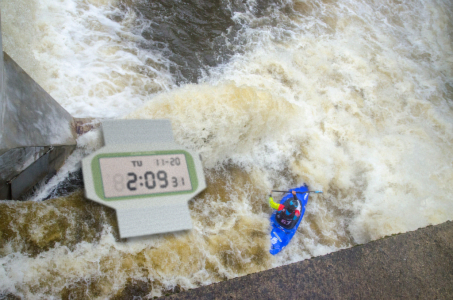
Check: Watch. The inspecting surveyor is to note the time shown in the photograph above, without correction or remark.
2:09
